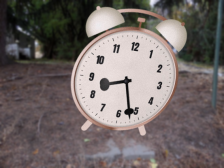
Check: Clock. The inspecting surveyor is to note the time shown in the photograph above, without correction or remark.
8:27
